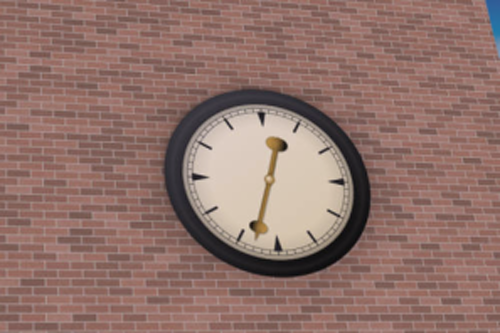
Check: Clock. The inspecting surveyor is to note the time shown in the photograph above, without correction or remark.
12:33
